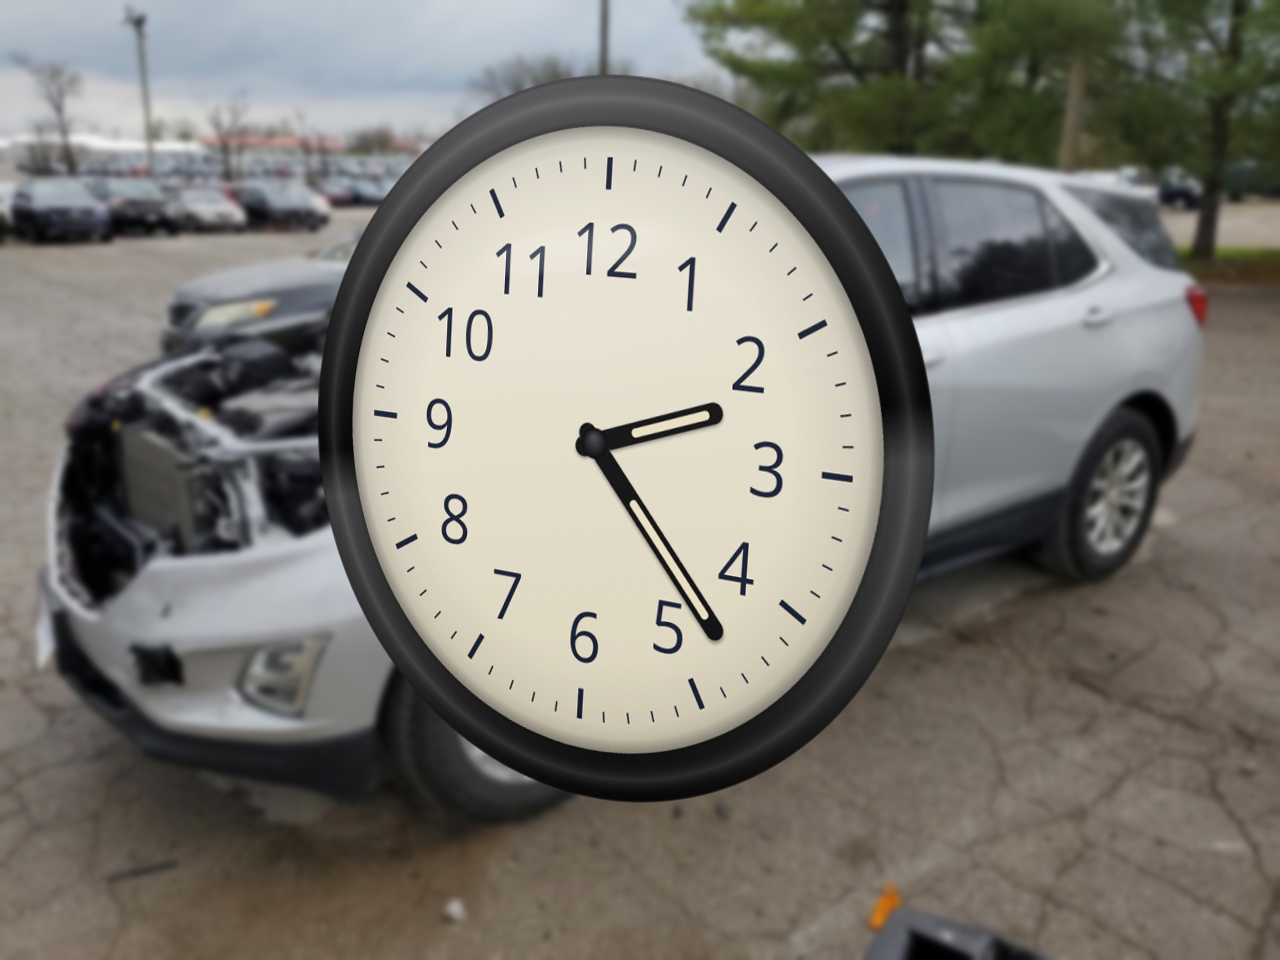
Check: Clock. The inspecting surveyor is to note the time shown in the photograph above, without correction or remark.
2:23
